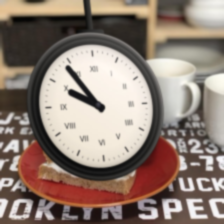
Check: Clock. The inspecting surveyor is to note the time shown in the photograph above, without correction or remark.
9:54
